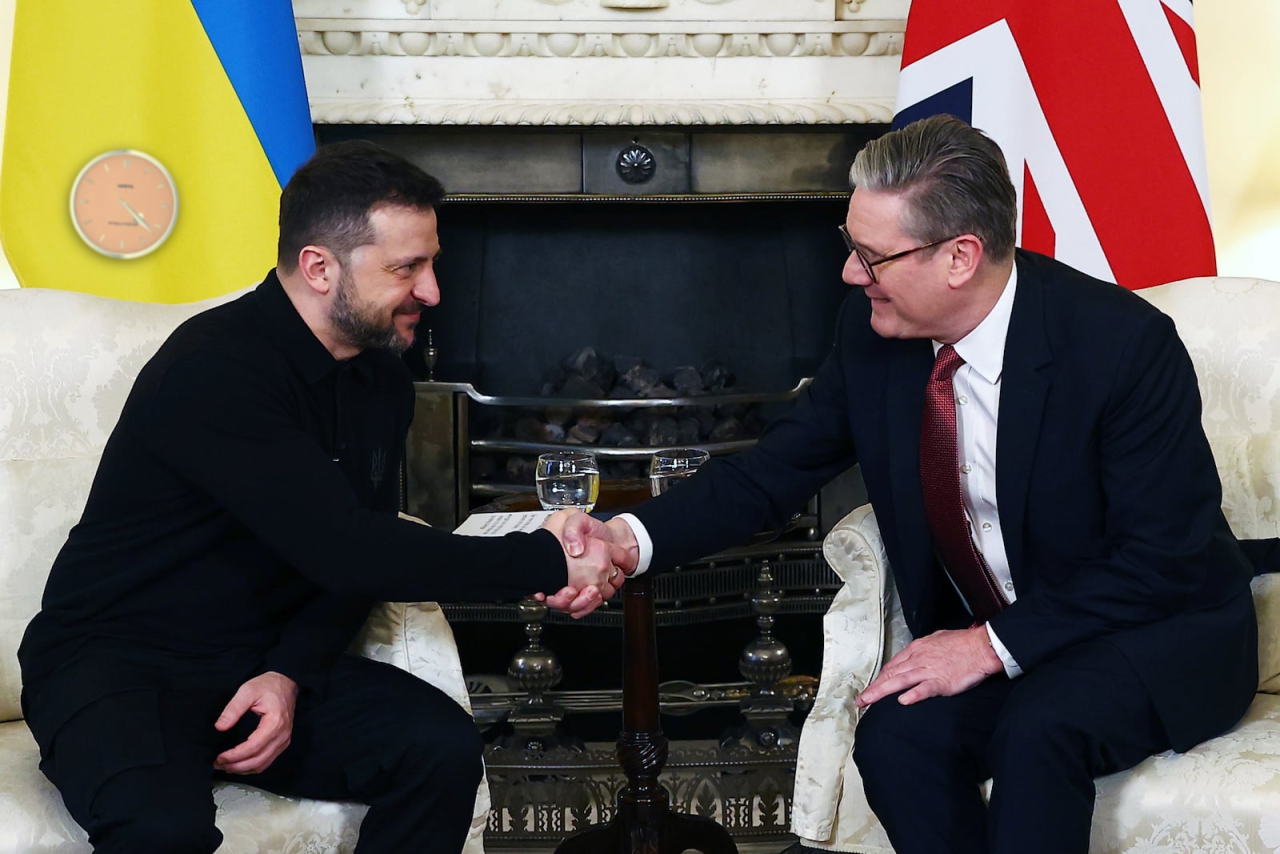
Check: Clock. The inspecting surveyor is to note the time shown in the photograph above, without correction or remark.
4:22
